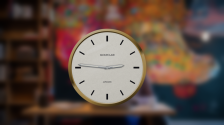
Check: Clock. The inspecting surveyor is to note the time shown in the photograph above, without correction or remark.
2:46
